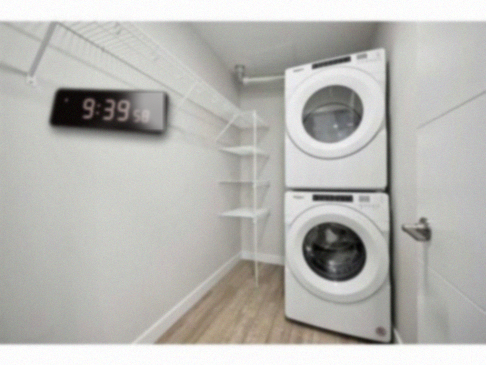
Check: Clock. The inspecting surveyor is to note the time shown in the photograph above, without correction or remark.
9:39
